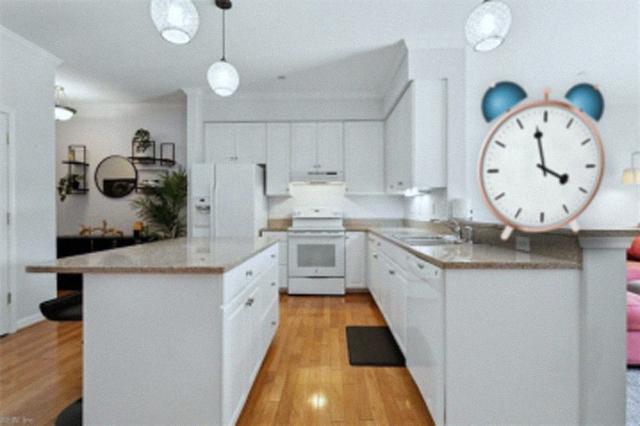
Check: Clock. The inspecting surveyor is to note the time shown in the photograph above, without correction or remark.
3:58
